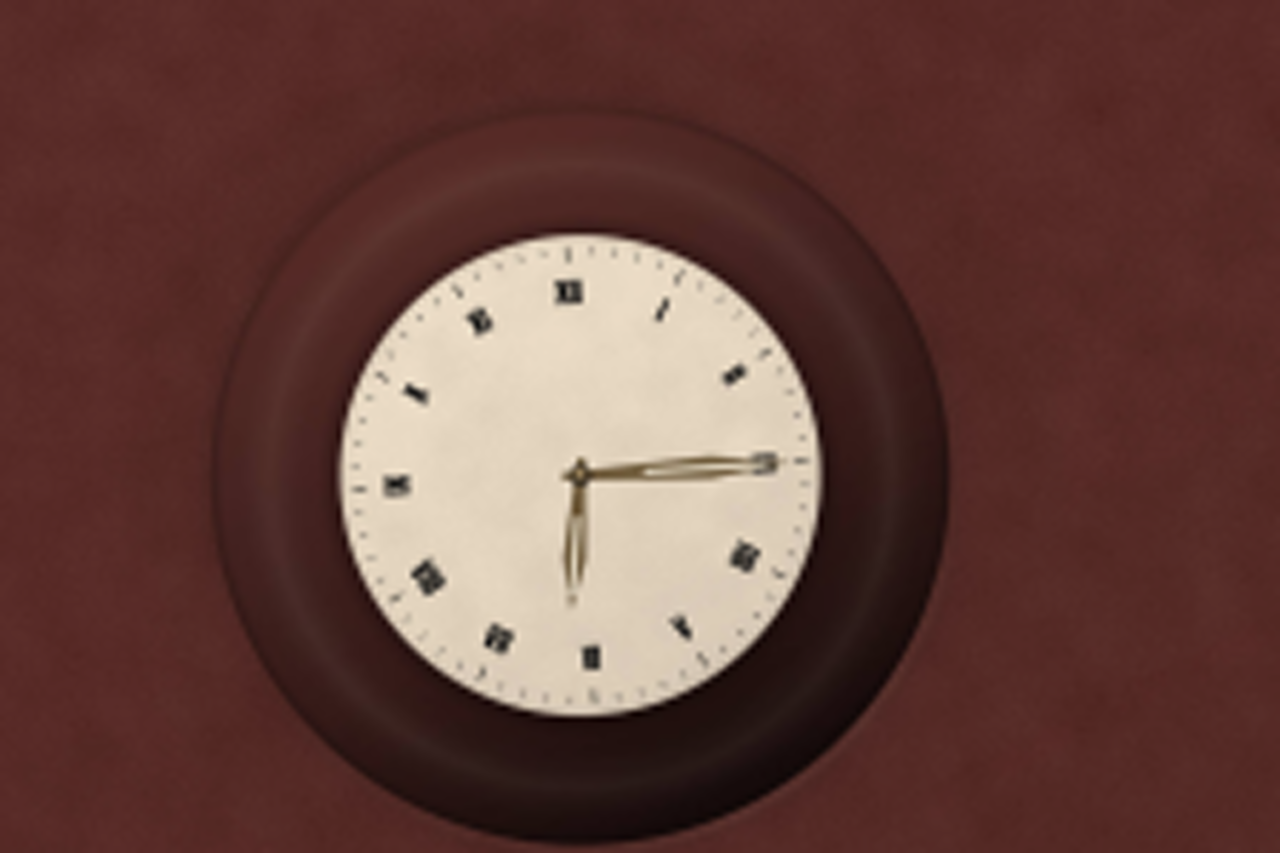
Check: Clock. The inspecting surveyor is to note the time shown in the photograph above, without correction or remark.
6:15
